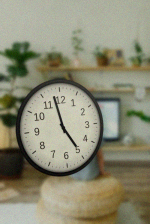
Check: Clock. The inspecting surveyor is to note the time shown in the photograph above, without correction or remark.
4:58
